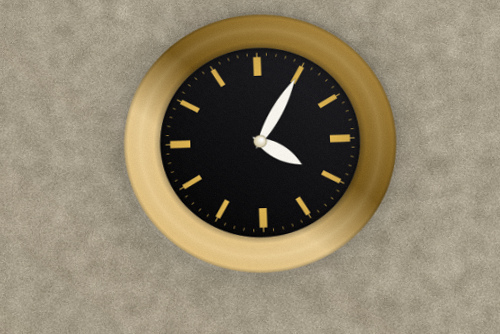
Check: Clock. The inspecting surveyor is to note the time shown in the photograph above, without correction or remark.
4:05
